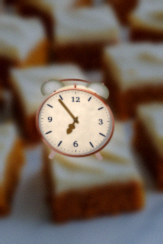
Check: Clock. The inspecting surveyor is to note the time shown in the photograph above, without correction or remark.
6:54
